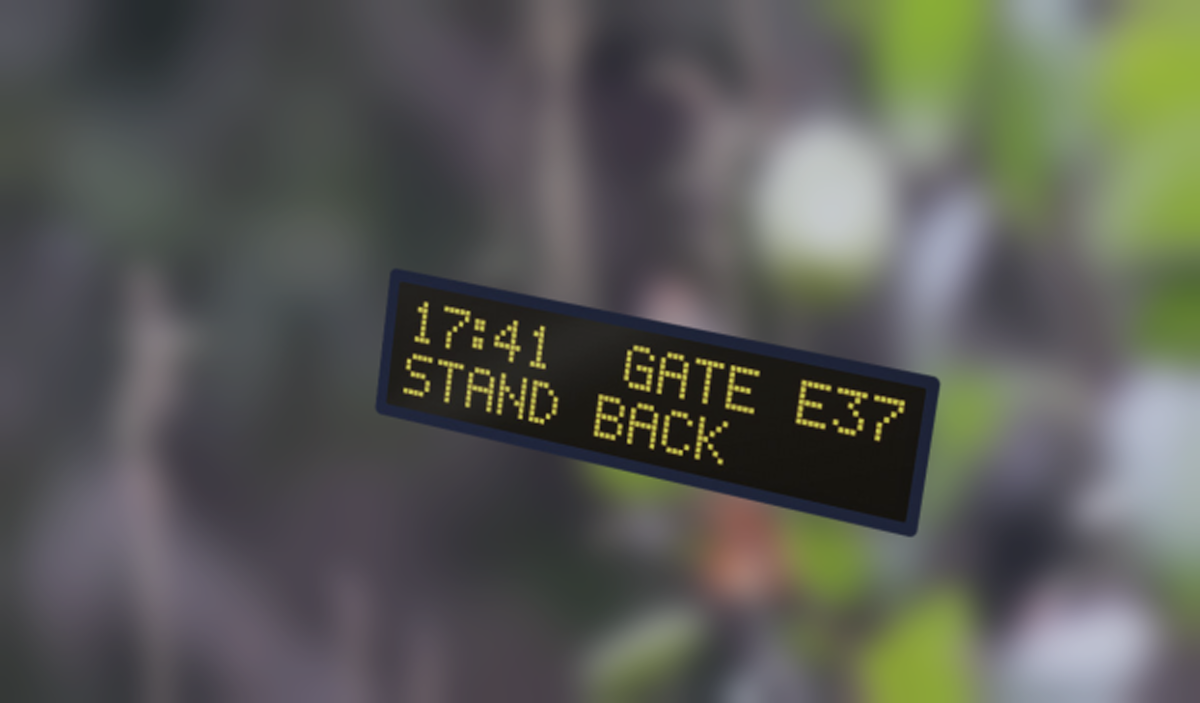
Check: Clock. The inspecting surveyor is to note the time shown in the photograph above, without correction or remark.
17:41
